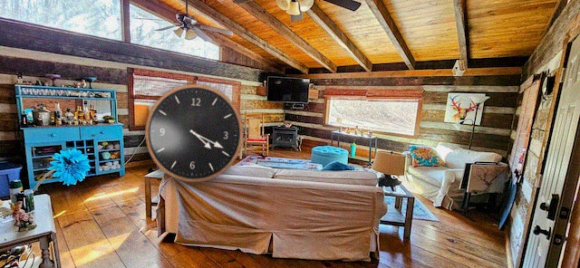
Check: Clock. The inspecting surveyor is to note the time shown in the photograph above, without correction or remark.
4:19
